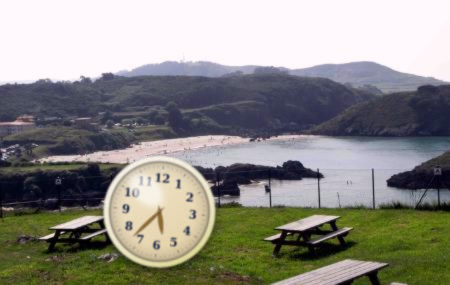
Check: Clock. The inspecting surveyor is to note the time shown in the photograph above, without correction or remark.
5:37
